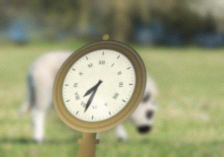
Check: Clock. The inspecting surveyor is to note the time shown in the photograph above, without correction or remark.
7:33
